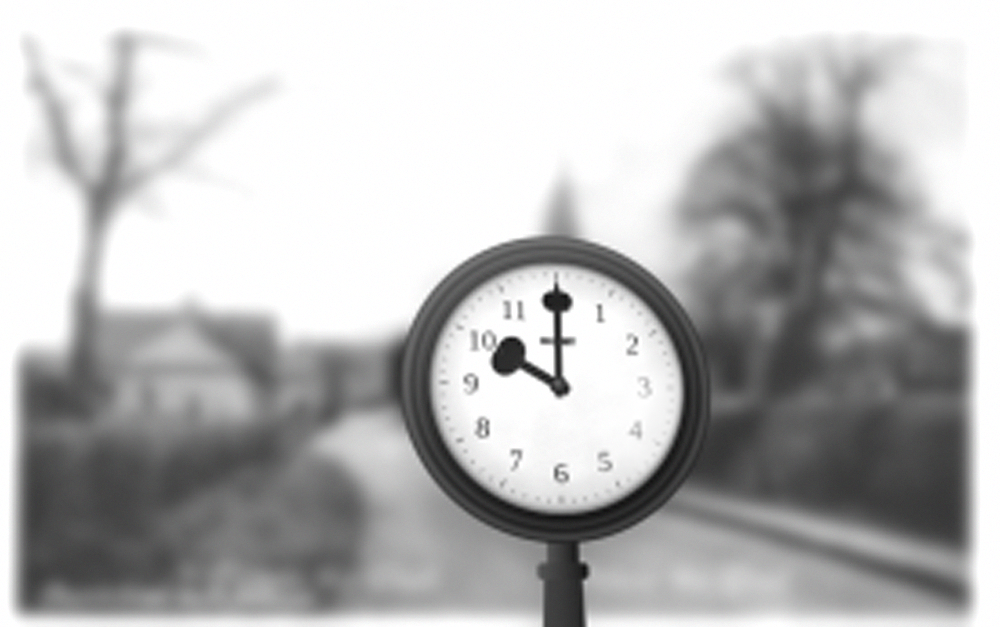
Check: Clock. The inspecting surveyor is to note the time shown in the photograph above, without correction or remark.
10:00
